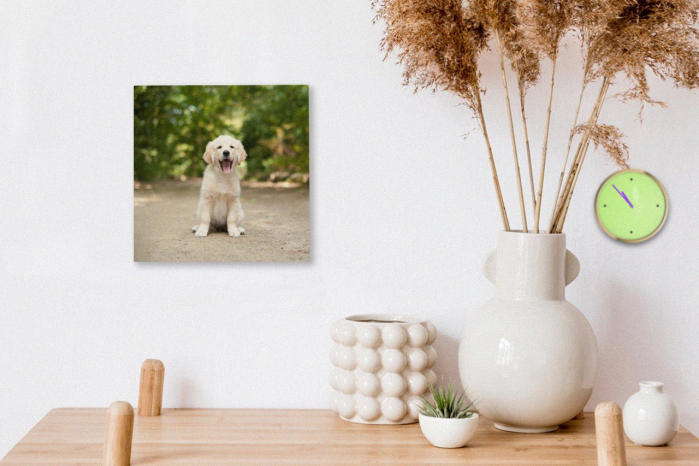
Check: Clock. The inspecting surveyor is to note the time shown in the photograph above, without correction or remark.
10:53
